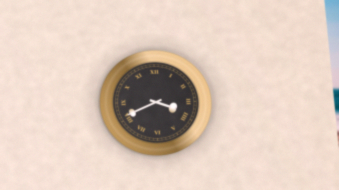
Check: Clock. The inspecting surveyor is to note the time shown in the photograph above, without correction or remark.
3:41
